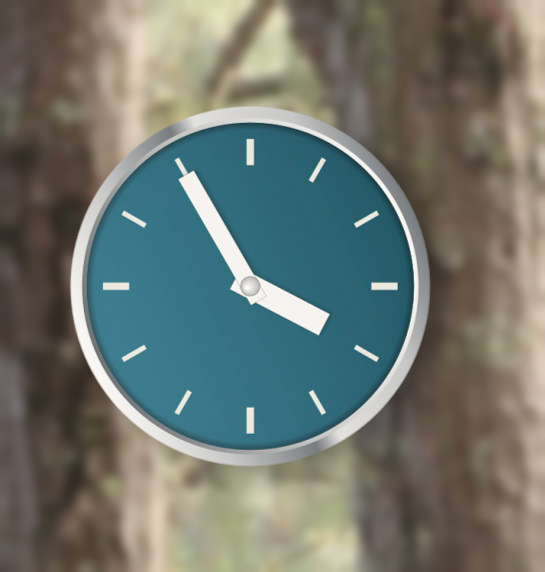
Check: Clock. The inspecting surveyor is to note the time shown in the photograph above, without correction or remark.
3:55
